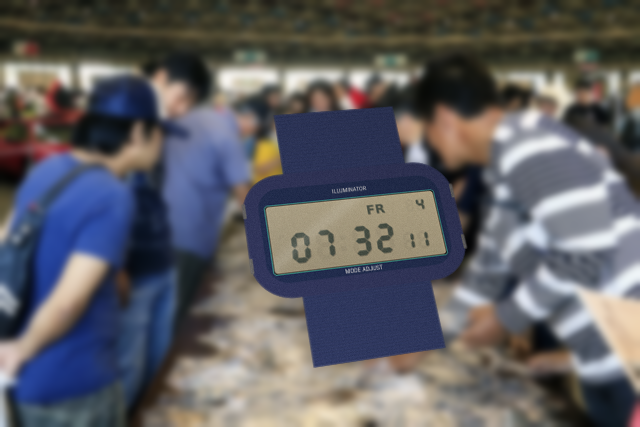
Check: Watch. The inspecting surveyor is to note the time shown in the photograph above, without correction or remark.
7:32:11
